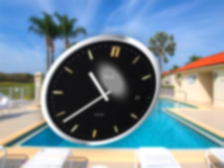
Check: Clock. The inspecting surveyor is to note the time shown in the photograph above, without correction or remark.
10:38
